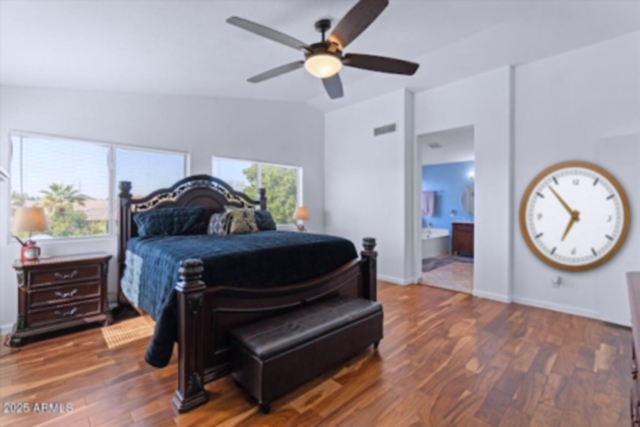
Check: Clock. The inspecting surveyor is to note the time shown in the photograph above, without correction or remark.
6:53
